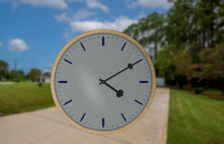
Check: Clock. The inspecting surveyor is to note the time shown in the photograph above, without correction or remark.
4:10
